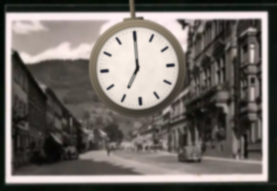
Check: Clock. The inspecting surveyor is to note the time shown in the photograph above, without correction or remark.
7:00
